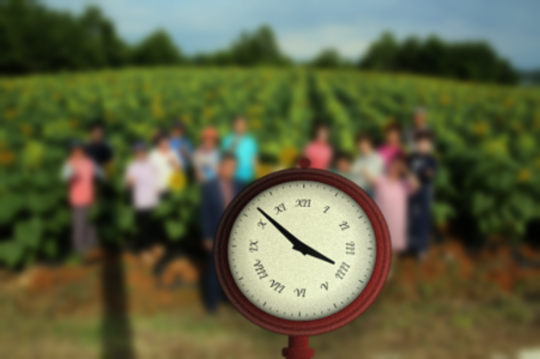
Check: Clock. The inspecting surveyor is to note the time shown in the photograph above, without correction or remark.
3:52
